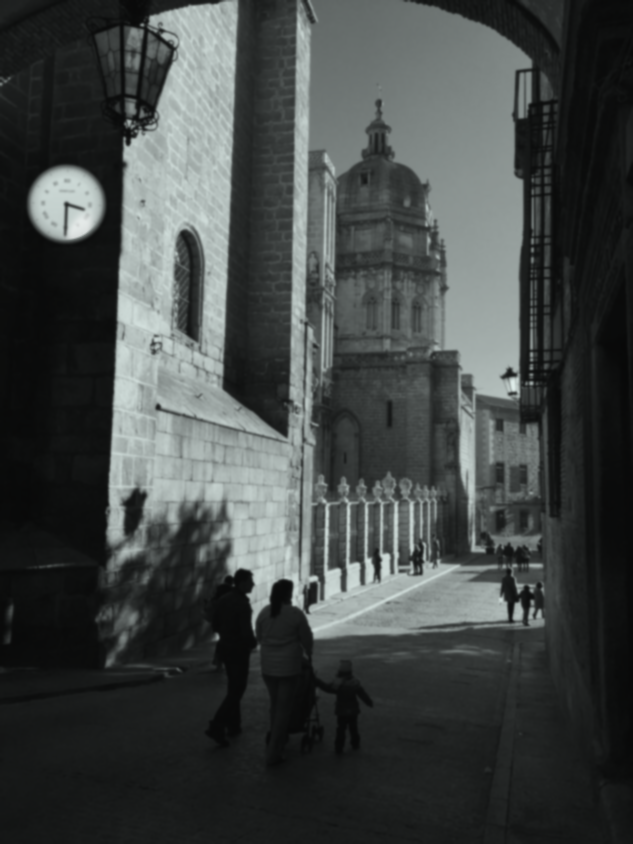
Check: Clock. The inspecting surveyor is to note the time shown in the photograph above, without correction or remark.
3:30
